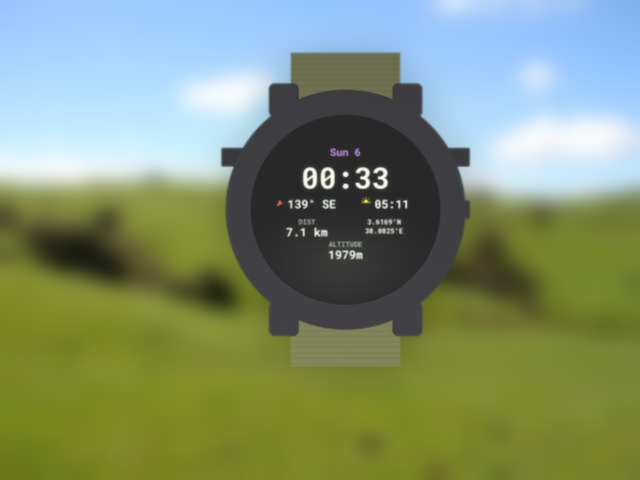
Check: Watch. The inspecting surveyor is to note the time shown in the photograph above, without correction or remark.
0:33
